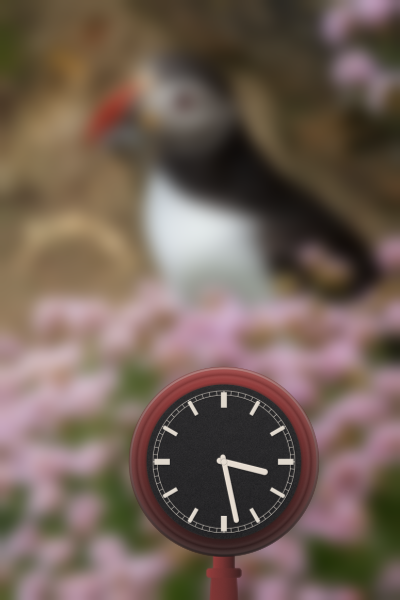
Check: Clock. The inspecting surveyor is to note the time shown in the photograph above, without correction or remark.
3:28
